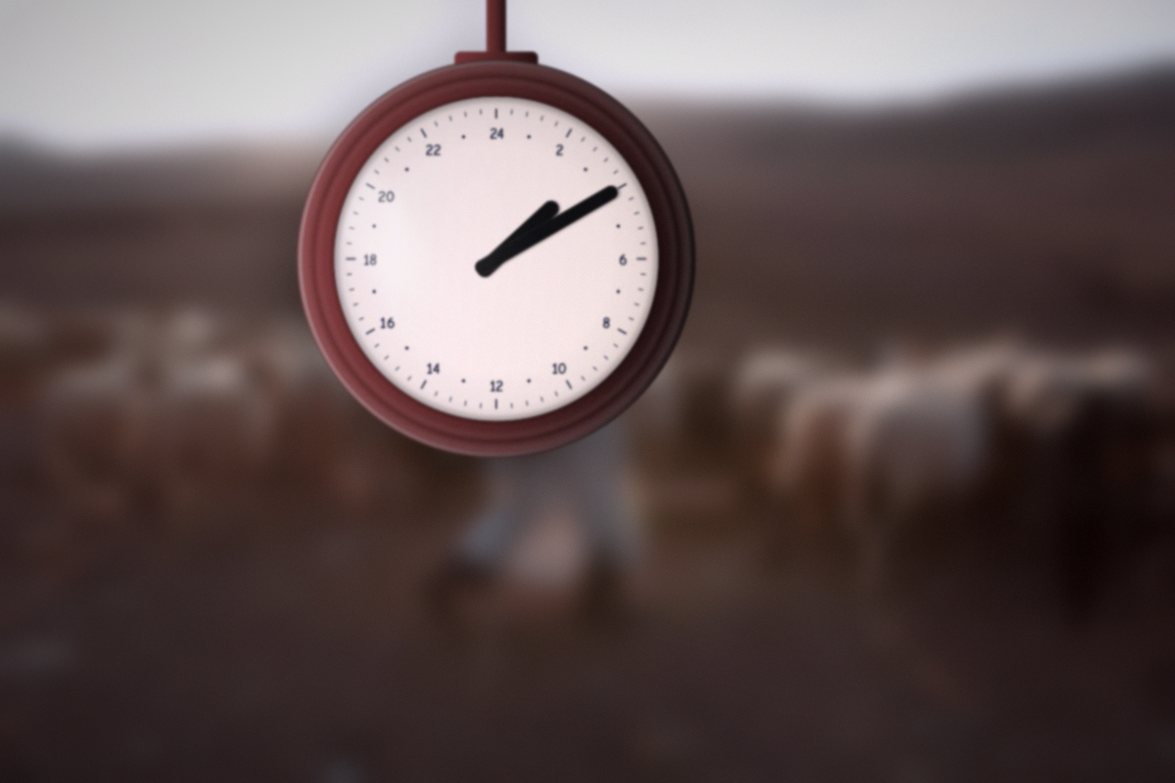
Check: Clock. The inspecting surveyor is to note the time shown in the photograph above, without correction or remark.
3:10
